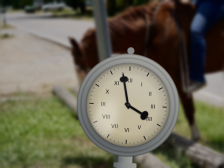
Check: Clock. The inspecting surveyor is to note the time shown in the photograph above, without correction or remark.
3:58
